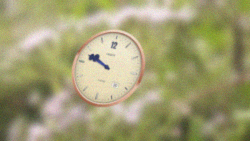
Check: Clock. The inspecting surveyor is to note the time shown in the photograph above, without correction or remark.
9:48
